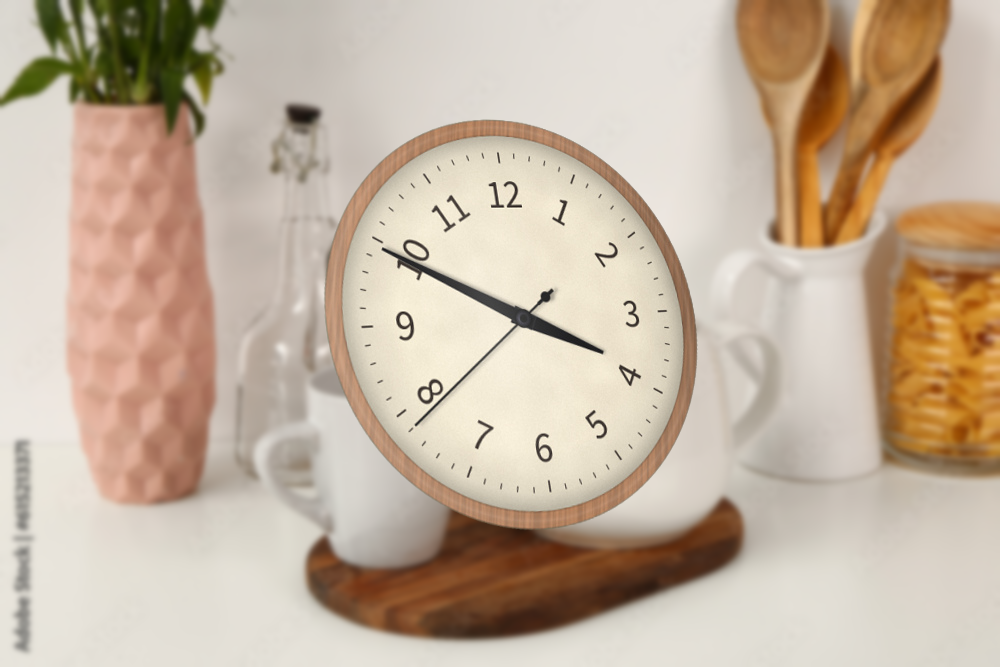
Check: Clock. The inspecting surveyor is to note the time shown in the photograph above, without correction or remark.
3:49:39
